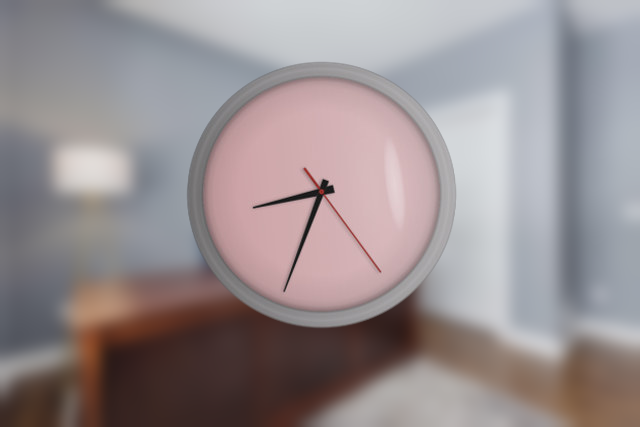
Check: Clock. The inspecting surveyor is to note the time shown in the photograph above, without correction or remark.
8:33:24
